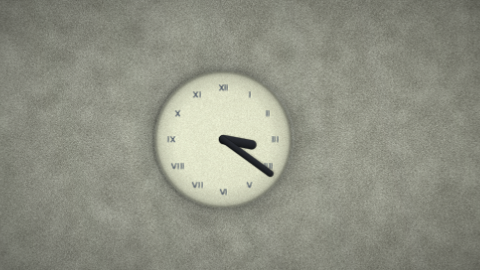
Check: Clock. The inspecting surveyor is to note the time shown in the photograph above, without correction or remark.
3:21
